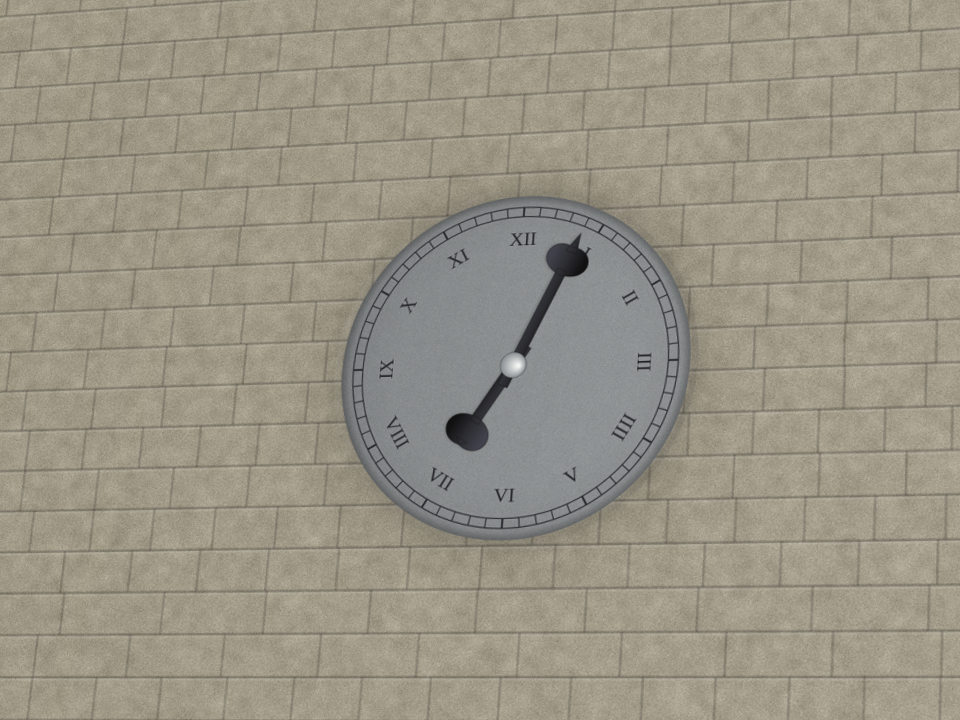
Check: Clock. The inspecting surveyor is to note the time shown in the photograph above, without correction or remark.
7:04
